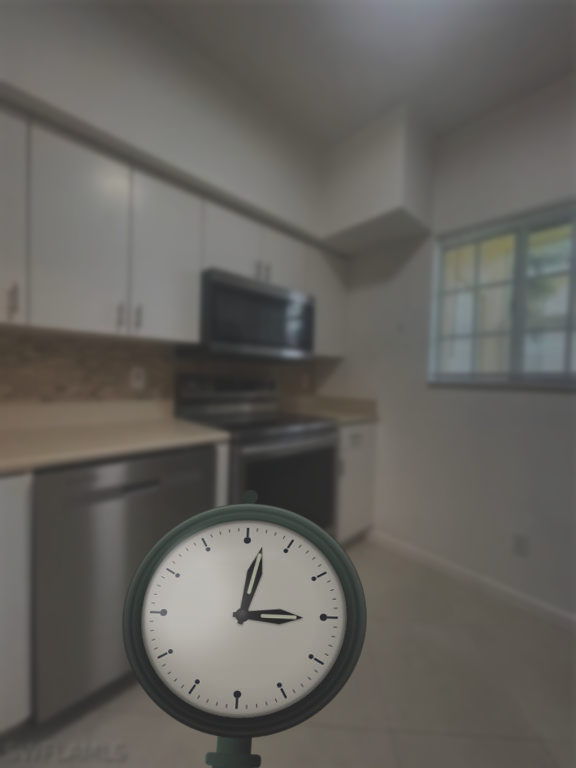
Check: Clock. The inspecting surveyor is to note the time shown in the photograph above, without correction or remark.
3:02
